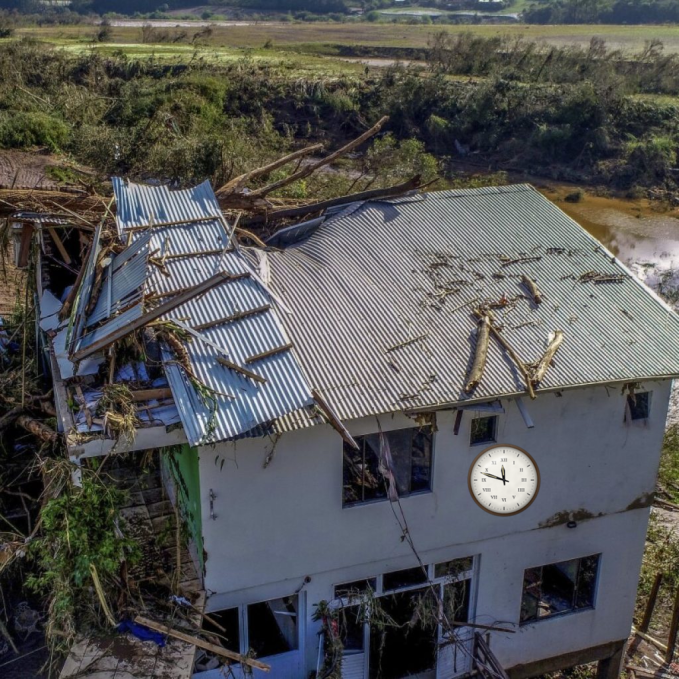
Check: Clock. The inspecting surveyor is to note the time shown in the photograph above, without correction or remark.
11:48
